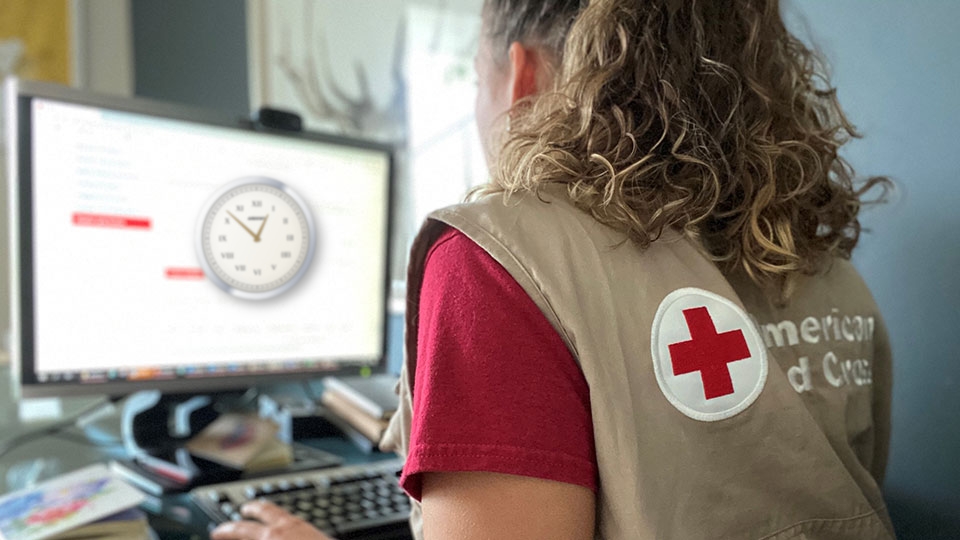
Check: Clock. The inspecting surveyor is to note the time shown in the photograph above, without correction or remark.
12:52
